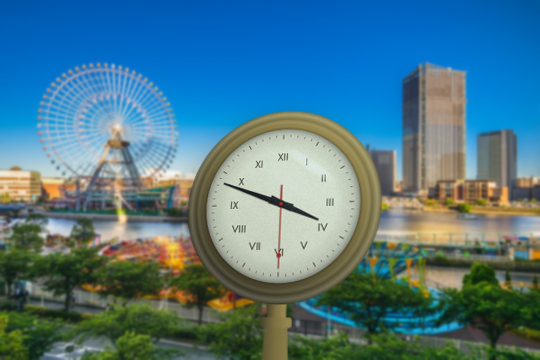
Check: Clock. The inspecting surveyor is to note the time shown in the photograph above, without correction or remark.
3:48:30
